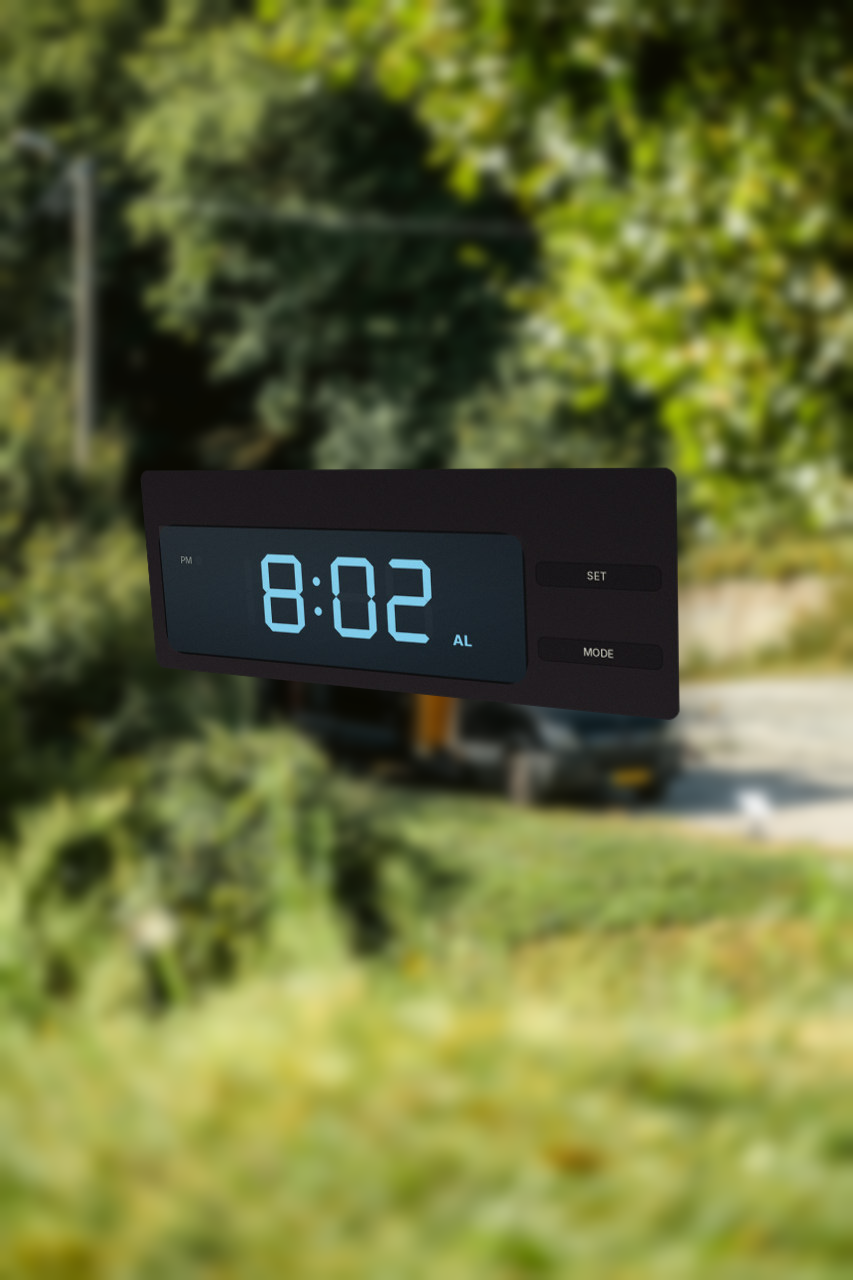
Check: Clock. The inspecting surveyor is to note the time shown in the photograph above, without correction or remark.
8:02
